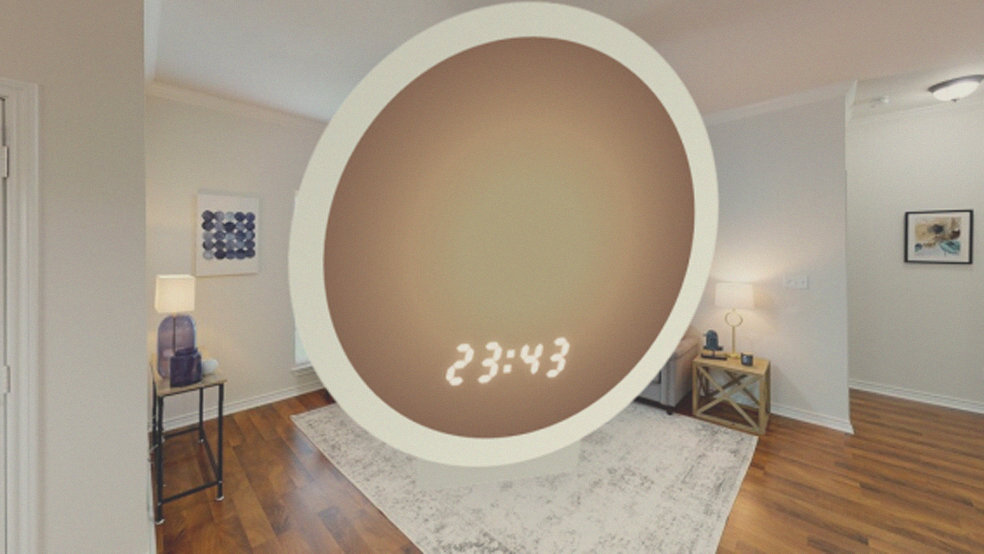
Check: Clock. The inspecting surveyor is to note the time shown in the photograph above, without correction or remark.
23:43
